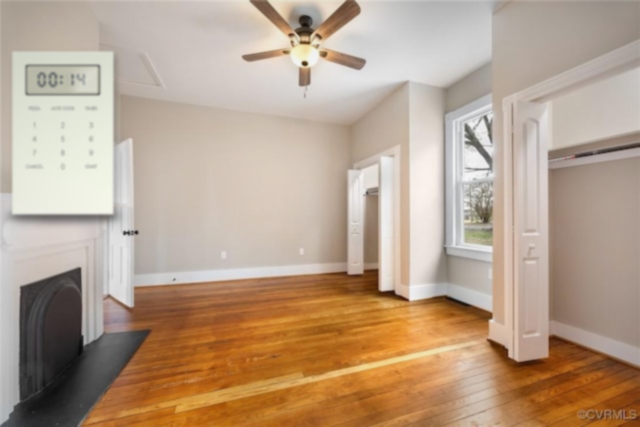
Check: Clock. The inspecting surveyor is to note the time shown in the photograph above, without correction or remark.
0:14
